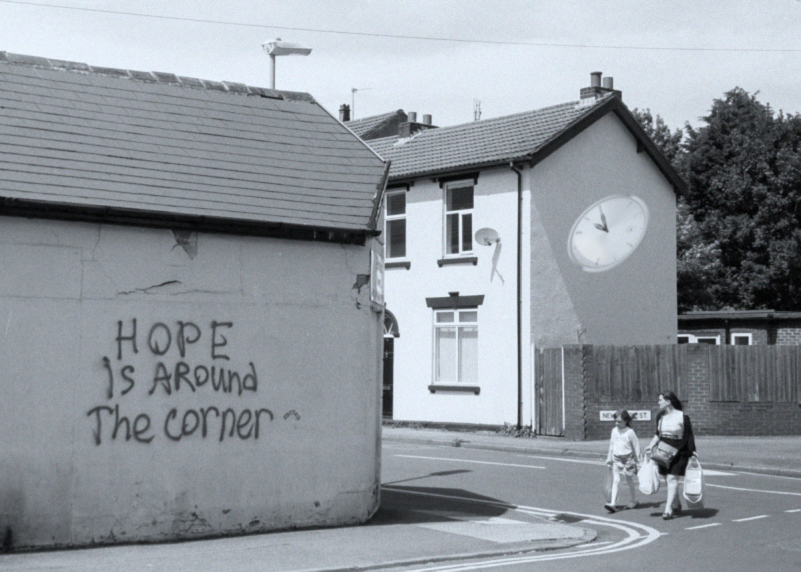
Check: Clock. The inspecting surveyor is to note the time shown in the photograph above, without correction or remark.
9:55
